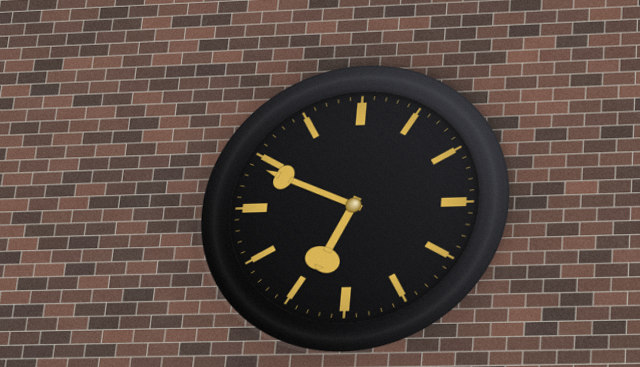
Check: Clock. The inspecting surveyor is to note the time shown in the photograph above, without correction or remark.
6:49
